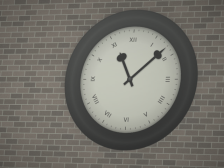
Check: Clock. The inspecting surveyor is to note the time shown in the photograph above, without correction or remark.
11:08
